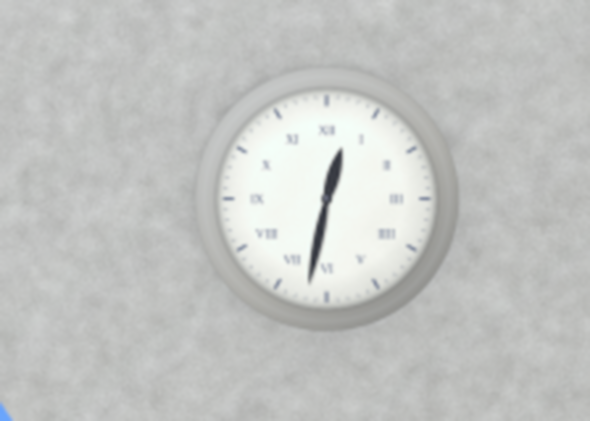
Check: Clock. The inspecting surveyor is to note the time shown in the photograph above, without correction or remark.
12:32
